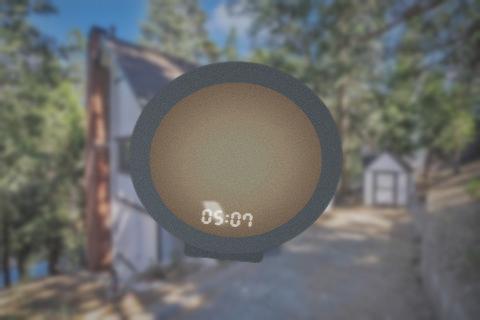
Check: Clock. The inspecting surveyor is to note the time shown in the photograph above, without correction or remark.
5:07
